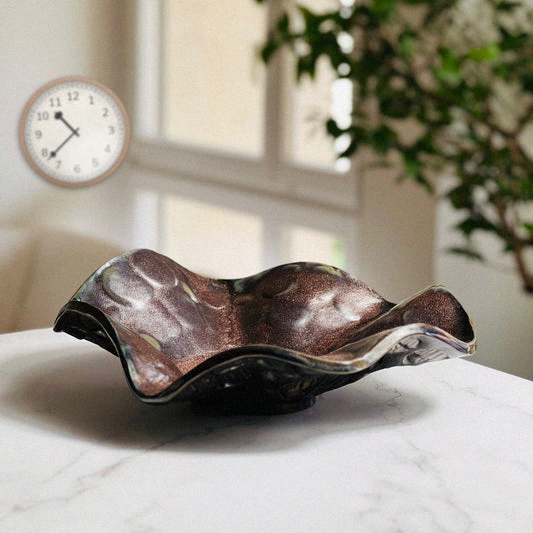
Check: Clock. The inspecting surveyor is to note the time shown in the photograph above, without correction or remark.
10:38
